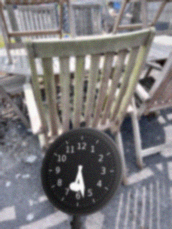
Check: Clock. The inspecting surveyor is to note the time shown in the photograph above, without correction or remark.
6:28
